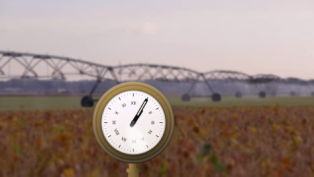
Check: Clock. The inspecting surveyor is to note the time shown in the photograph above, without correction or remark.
1:05
